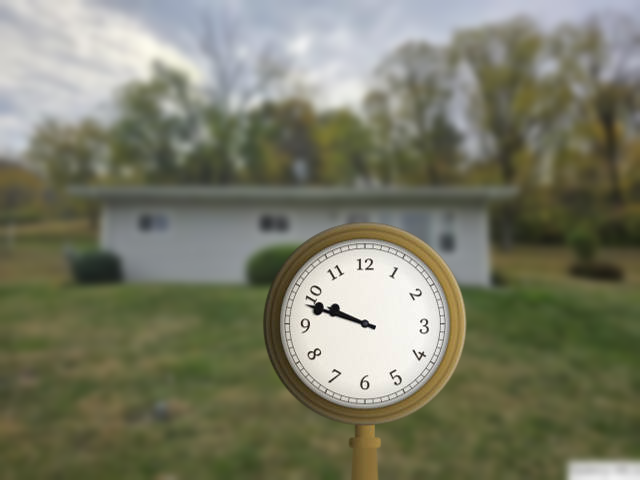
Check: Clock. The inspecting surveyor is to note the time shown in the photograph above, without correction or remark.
9:48
